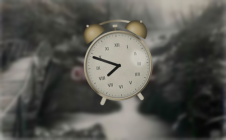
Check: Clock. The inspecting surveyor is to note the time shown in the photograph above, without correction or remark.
7:49
